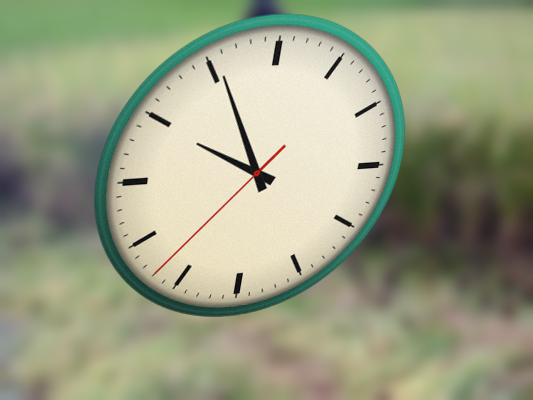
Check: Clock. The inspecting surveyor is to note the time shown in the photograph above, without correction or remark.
9:55:37
